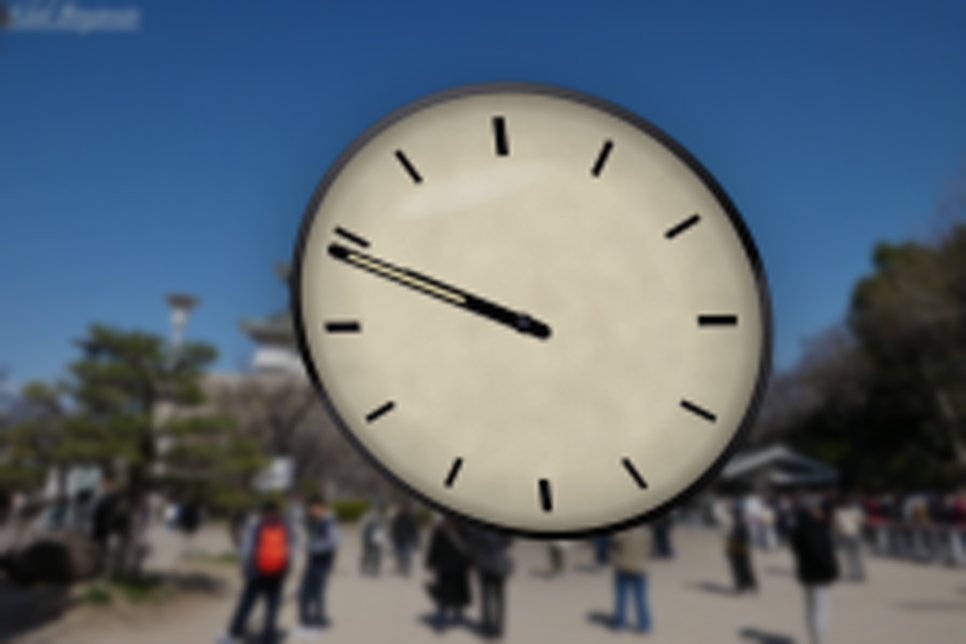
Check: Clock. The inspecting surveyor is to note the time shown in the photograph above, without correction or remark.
9:49
